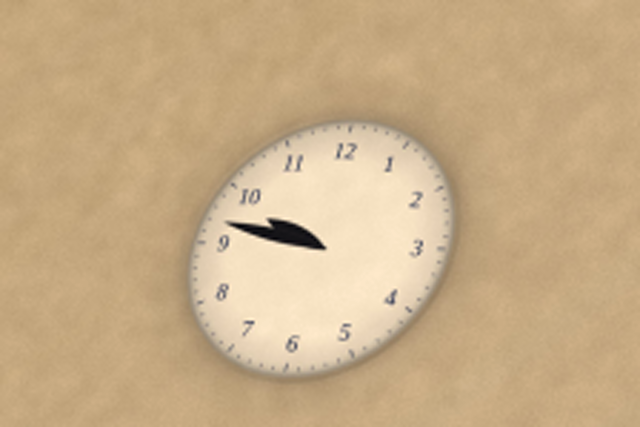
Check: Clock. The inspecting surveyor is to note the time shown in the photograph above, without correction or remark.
9:47
